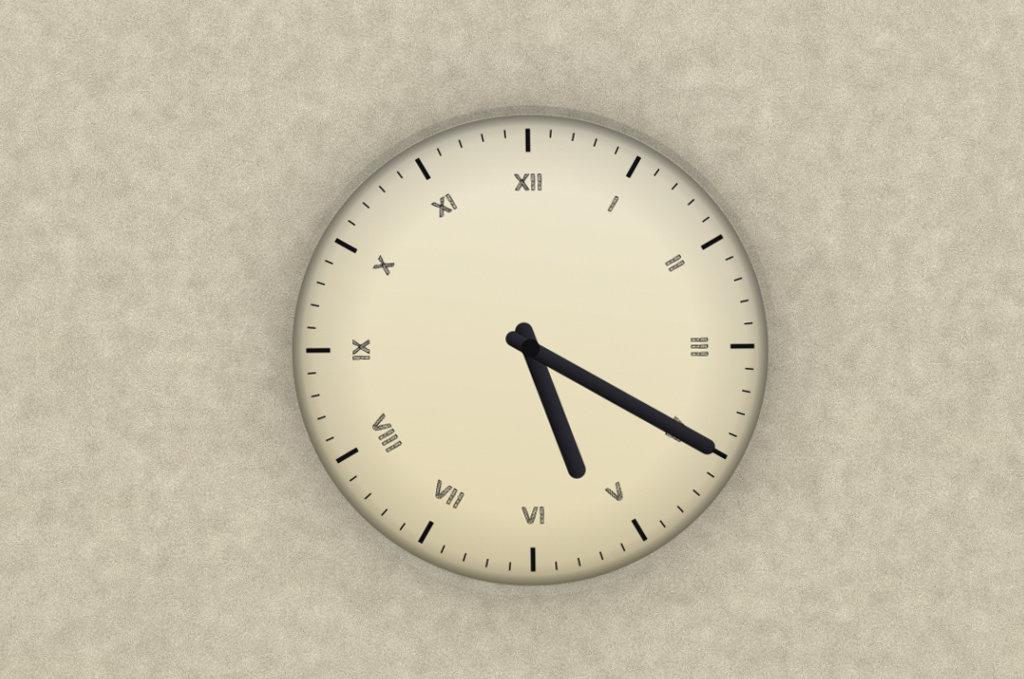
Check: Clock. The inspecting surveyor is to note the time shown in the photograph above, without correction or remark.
5:20
